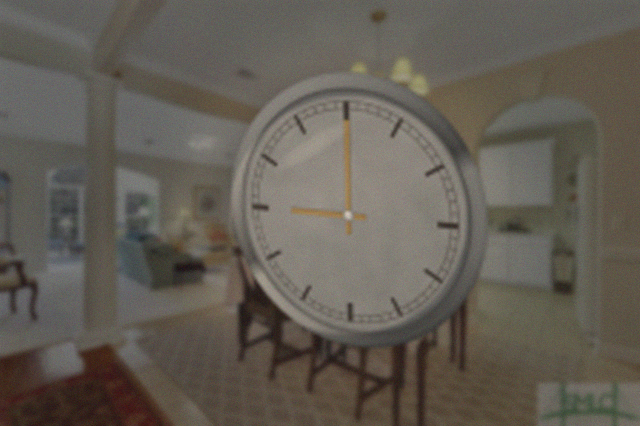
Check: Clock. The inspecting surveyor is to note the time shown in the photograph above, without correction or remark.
9:00
